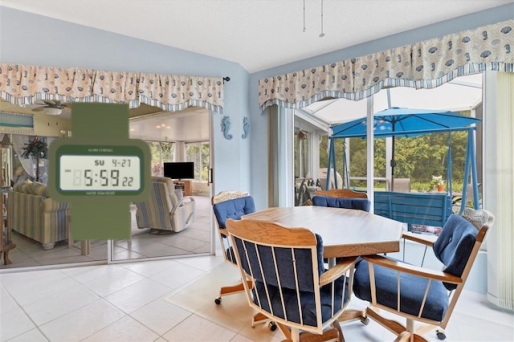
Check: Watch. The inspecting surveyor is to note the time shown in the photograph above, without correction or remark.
5:59:22
